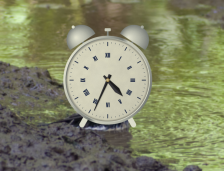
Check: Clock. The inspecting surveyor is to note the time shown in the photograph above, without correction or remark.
4:34
